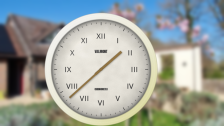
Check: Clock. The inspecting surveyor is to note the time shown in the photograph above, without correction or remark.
1:38
